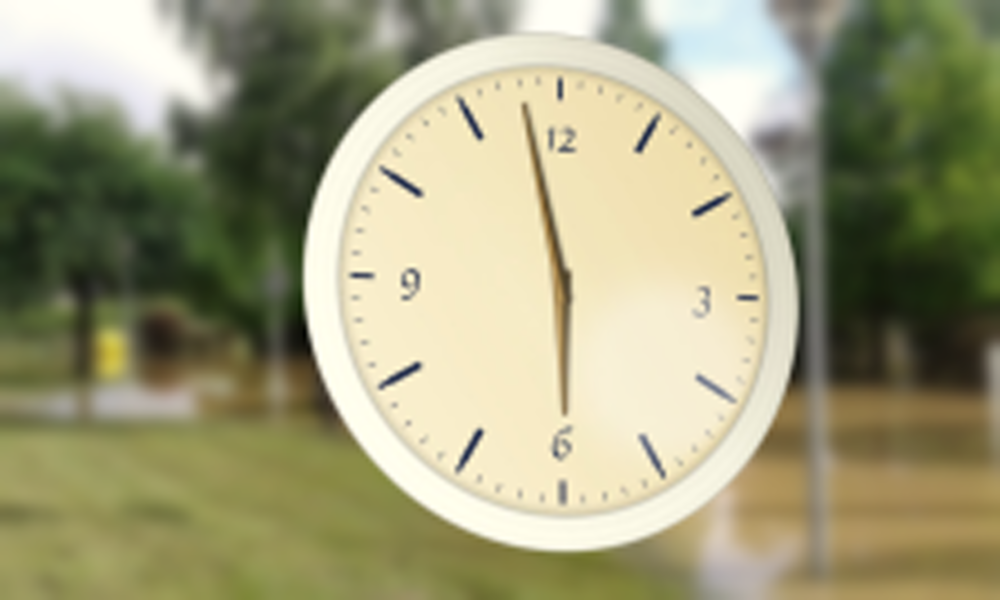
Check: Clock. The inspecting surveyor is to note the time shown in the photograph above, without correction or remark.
5:58
